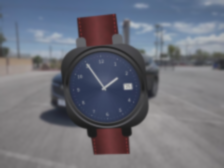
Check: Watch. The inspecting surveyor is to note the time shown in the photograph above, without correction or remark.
1:55
